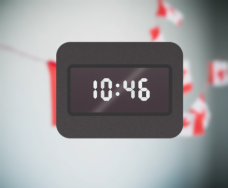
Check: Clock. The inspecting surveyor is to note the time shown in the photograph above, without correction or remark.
10:46
